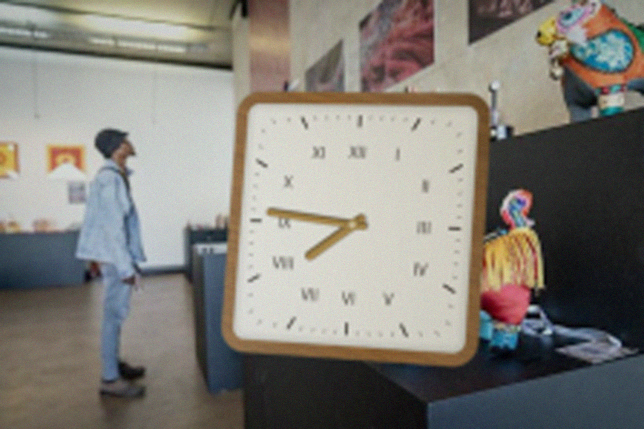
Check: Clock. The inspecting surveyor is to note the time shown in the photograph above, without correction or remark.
7:46
